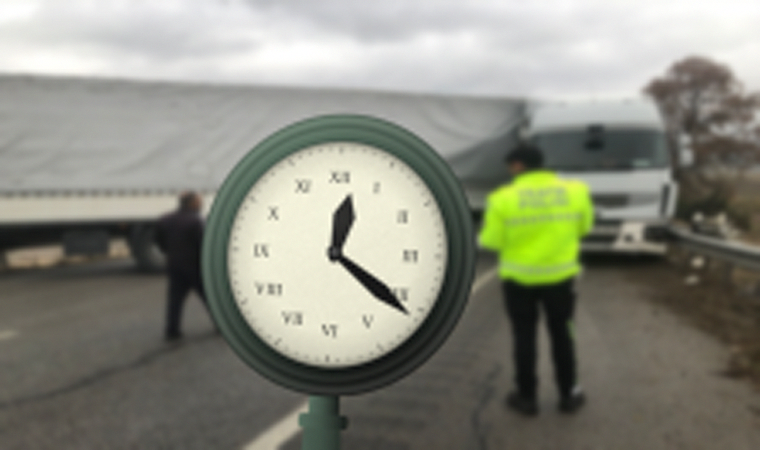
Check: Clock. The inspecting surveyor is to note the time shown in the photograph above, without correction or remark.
12:21
